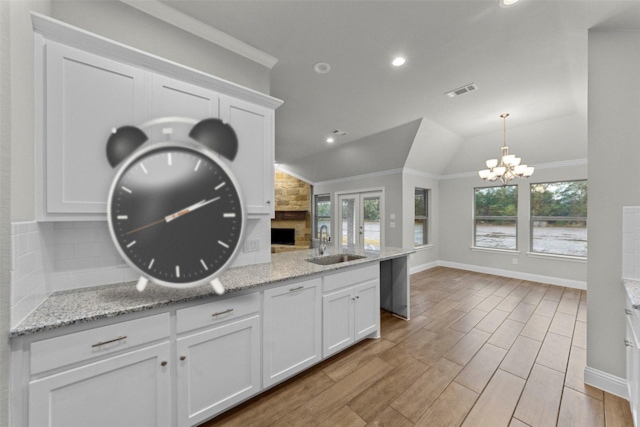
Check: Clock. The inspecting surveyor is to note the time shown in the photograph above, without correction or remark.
2:11:42
